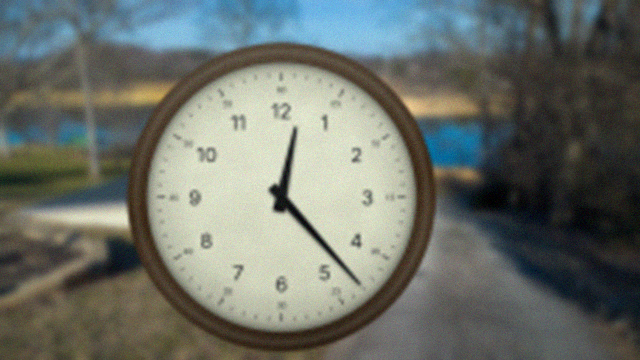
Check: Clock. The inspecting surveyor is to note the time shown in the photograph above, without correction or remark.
12:23
